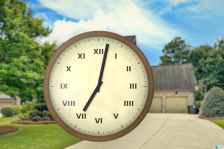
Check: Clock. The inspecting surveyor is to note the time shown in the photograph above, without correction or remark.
7:02
